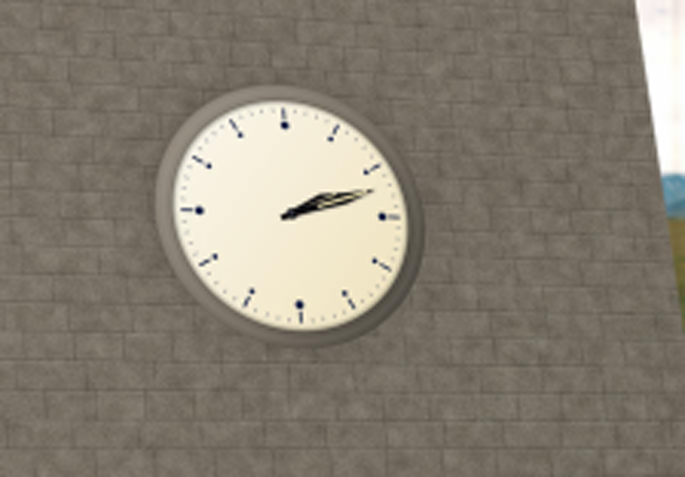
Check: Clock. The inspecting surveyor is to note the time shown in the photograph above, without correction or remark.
2:12
